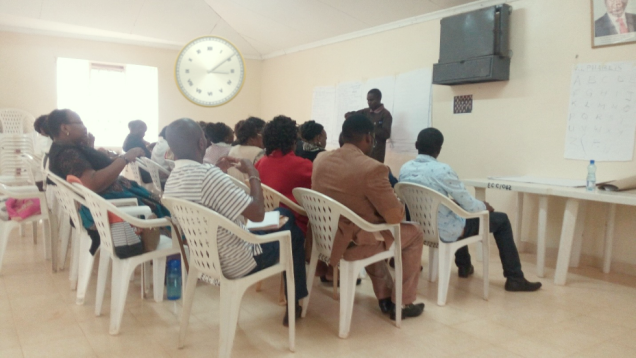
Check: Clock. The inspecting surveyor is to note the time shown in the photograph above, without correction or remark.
3:09
